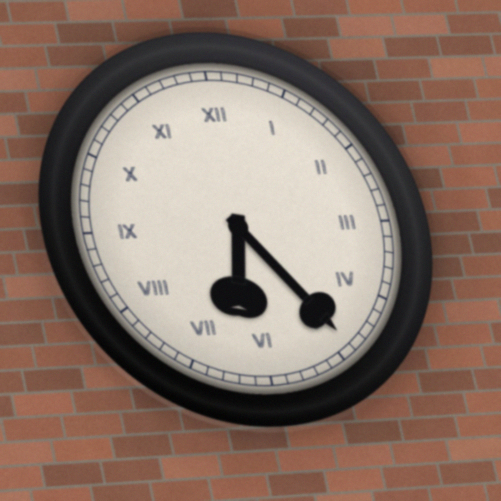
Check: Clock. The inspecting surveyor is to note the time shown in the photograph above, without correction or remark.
6:24
